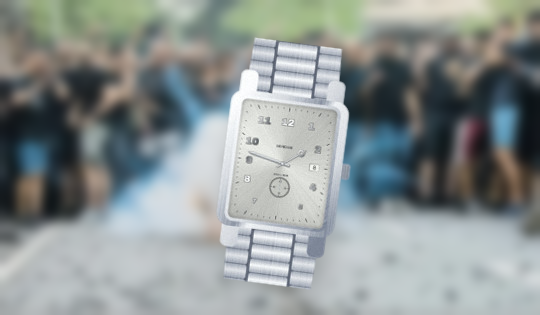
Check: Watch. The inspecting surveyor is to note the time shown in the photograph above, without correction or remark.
1:47
